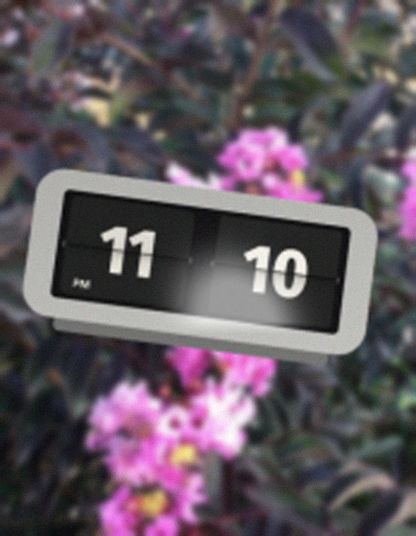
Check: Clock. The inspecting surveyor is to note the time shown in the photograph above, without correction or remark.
11:10
